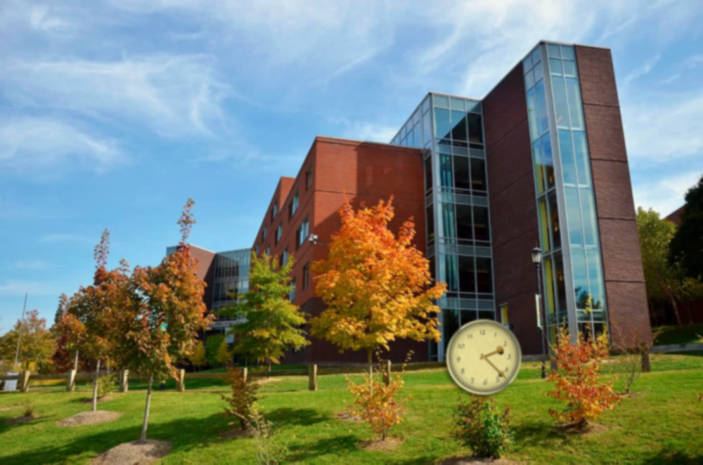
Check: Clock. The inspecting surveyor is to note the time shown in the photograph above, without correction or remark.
2:23
